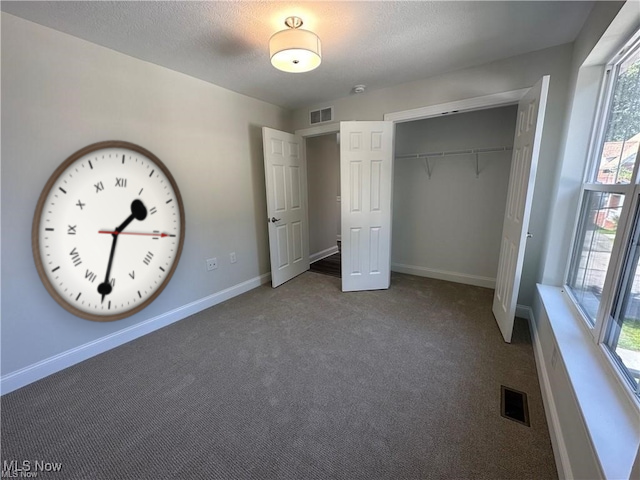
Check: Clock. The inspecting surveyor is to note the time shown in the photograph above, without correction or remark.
1:31:15
